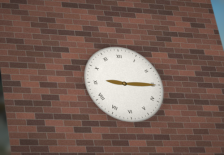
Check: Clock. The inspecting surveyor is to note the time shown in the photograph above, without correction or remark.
9:15
